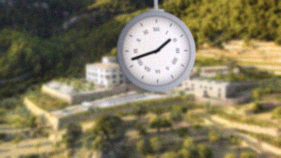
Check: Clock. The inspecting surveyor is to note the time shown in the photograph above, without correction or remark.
1:42
